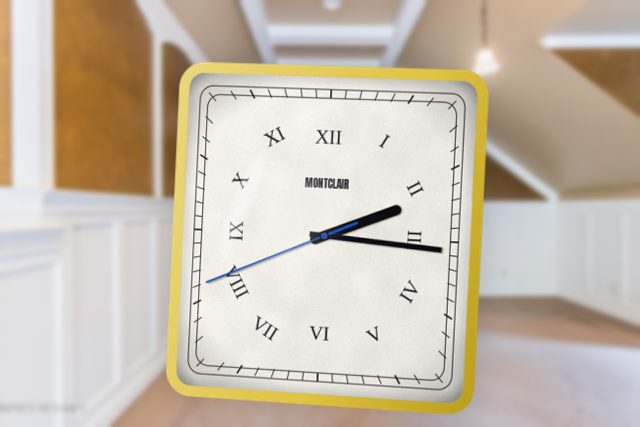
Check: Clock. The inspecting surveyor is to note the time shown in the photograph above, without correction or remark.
2:15:41
